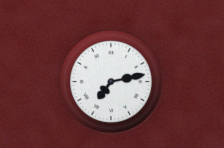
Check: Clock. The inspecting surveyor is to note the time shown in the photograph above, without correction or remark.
7:13
